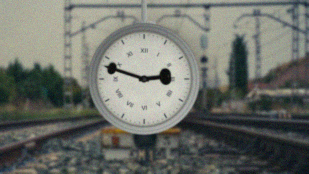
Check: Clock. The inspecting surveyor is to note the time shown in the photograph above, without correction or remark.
2:48
